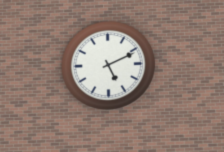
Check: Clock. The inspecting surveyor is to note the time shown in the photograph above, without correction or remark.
5:11
